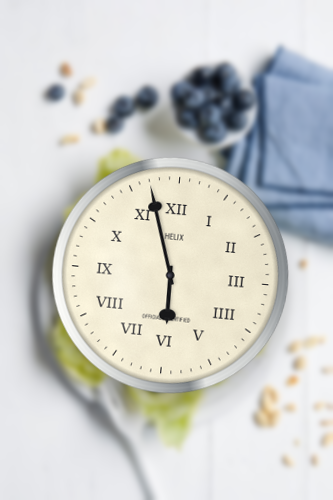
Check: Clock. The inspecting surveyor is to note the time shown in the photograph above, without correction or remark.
5:57
